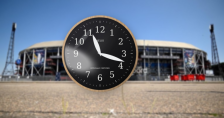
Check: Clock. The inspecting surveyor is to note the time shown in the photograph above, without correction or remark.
11:18
